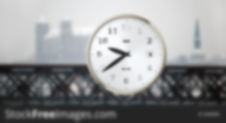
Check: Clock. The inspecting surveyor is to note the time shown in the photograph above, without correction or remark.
9:39
